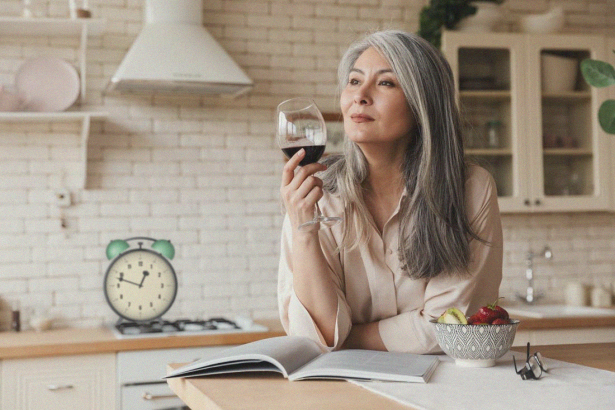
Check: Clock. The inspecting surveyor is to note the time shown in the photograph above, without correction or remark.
12:48
